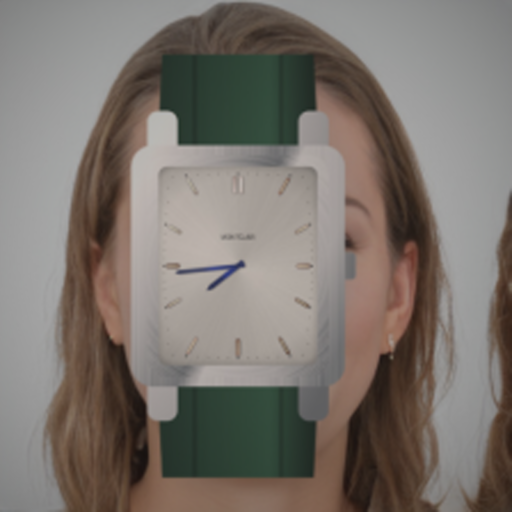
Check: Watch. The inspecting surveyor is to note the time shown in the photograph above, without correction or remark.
7:44
